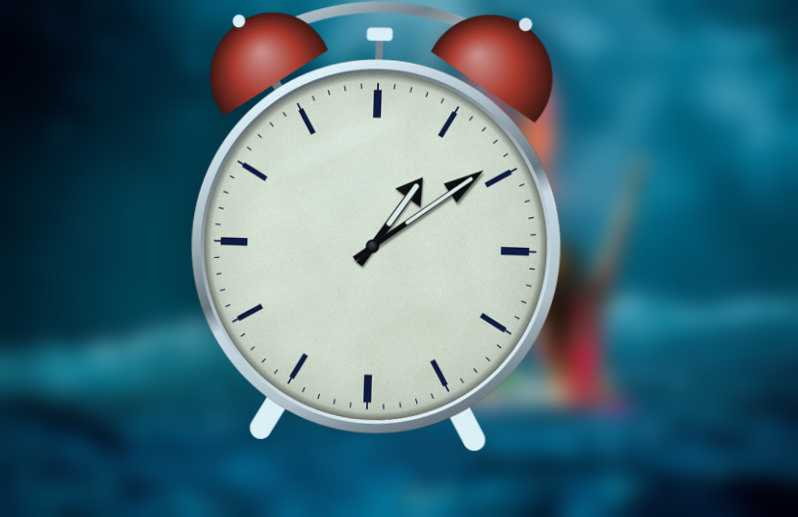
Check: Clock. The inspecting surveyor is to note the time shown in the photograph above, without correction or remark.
1:09
